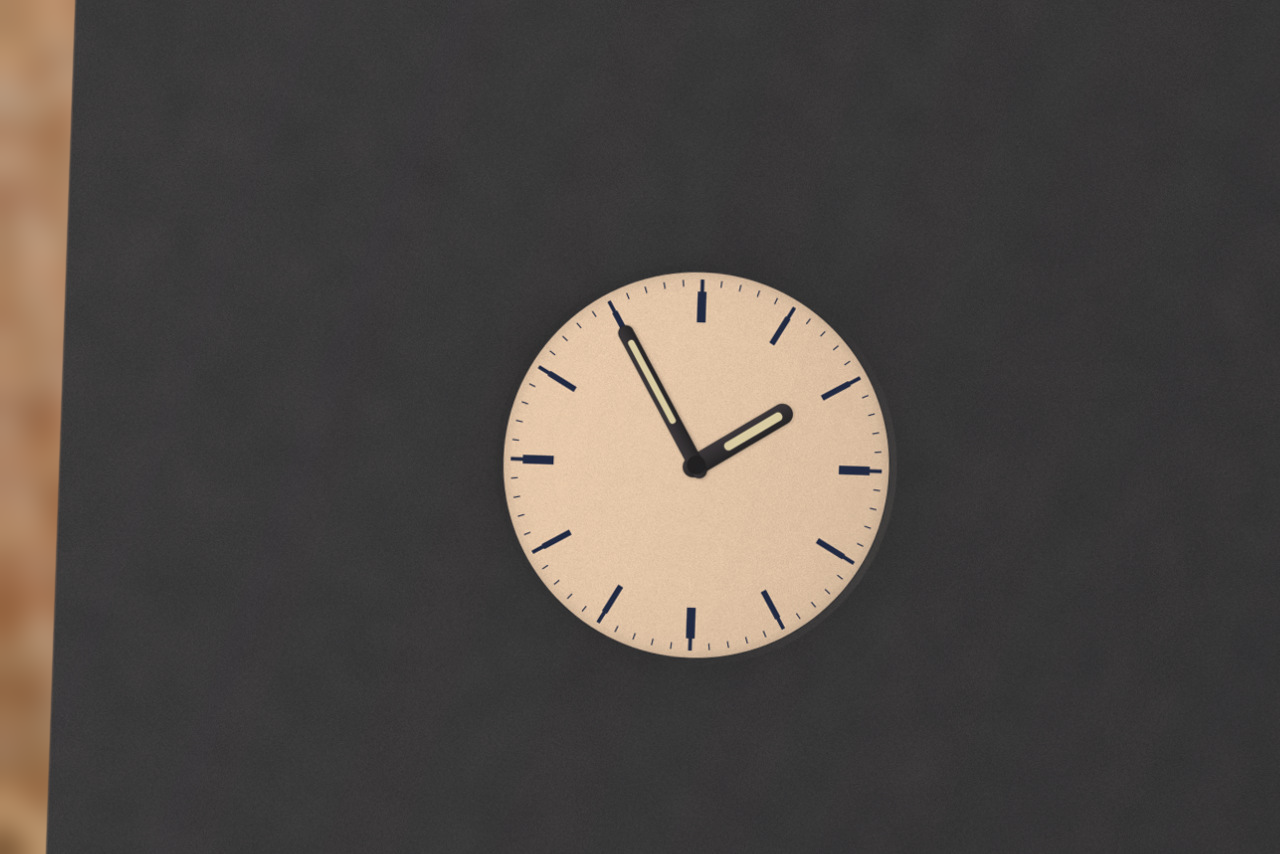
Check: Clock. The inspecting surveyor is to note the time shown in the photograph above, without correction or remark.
1:55
